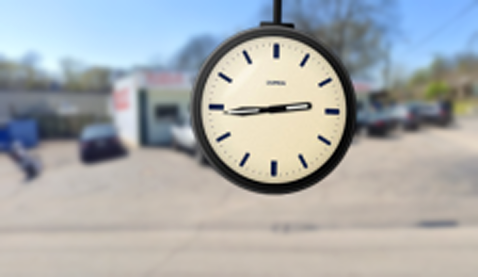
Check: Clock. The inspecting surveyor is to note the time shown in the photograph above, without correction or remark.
2:44
